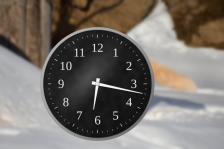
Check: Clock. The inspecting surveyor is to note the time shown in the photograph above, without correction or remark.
6:17
